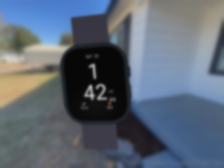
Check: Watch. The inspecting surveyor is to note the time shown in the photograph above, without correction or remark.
1:42
